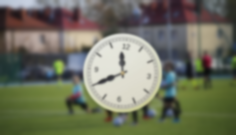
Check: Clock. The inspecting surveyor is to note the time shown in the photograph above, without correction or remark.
11:40
